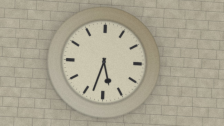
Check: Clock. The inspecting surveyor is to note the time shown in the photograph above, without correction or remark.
5:33
